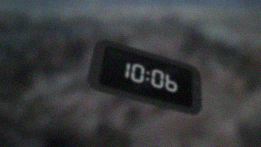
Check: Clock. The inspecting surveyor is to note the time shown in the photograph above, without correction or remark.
10:06
